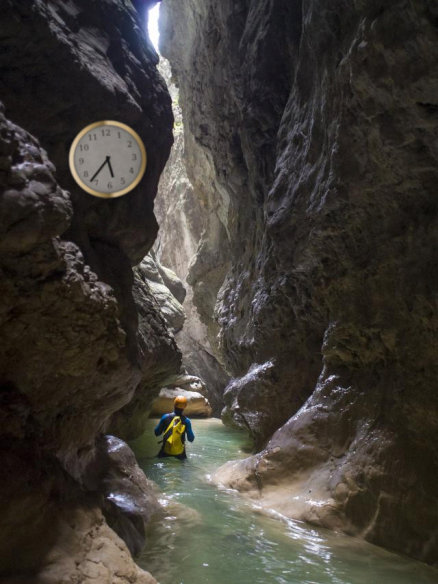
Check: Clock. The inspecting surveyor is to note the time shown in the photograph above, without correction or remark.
5:37
